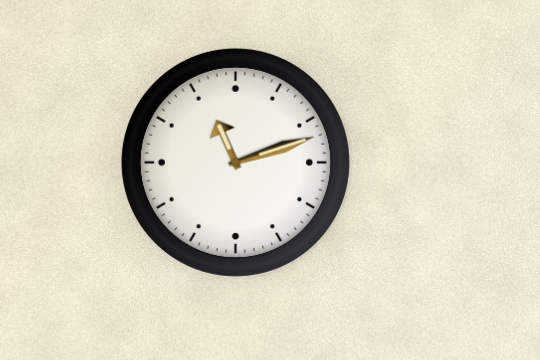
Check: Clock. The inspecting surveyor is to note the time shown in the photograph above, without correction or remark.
11:12
